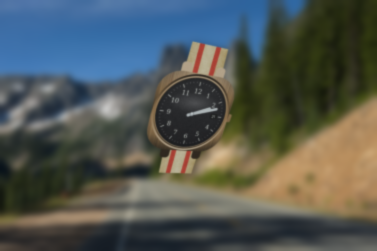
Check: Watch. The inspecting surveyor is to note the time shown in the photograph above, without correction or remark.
2:12
